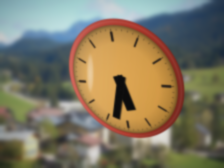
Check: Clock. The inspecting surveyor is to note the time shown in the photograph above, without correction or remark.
5:33
